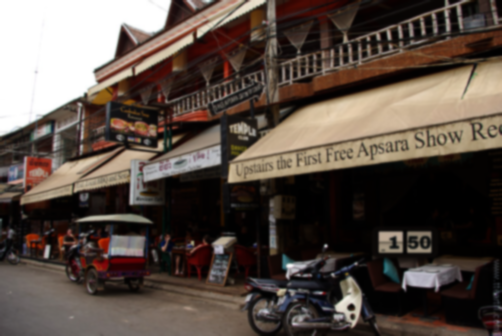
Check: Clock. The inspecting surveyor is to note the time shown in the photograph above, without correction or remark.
1:50
